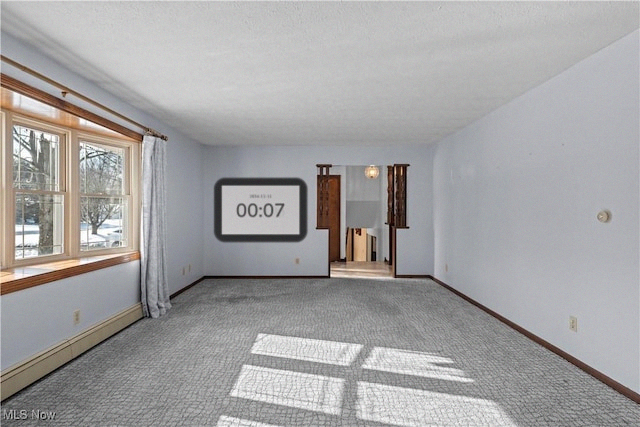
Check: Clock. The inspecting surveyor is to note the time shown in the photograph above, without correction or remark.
0:07
